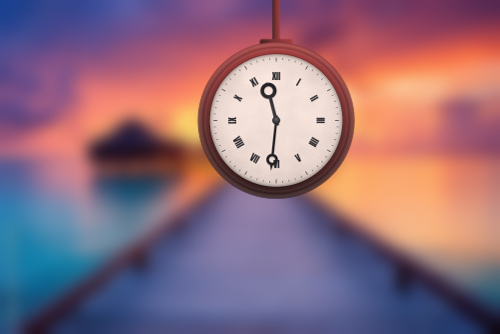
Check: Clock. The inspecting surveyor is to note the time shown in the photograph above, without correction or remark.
11:31
